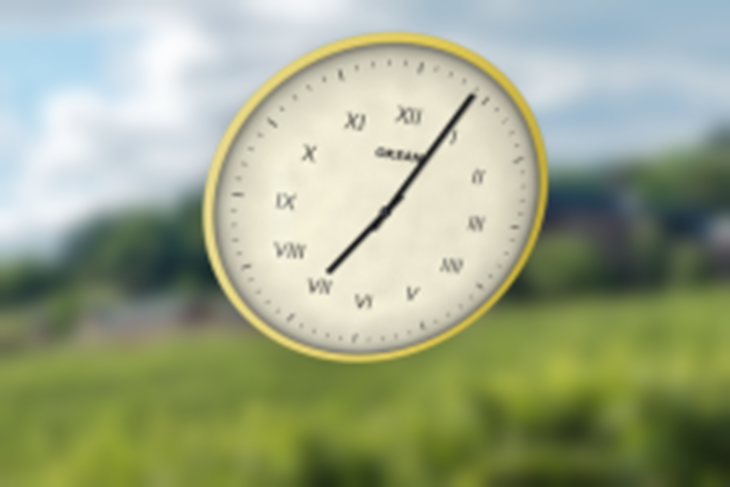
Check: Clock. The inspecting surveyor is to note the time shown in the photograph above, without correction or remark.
7:04
